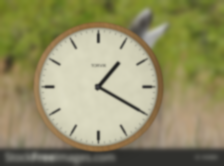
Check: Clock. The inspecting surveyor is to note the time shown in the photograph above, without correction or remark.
1:20
